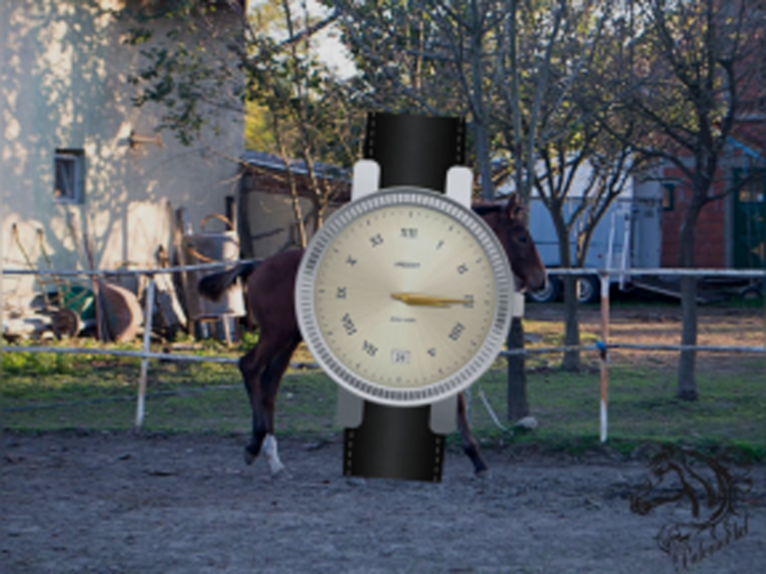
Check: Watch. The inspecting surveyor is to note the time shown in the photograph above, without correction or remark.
3:15
